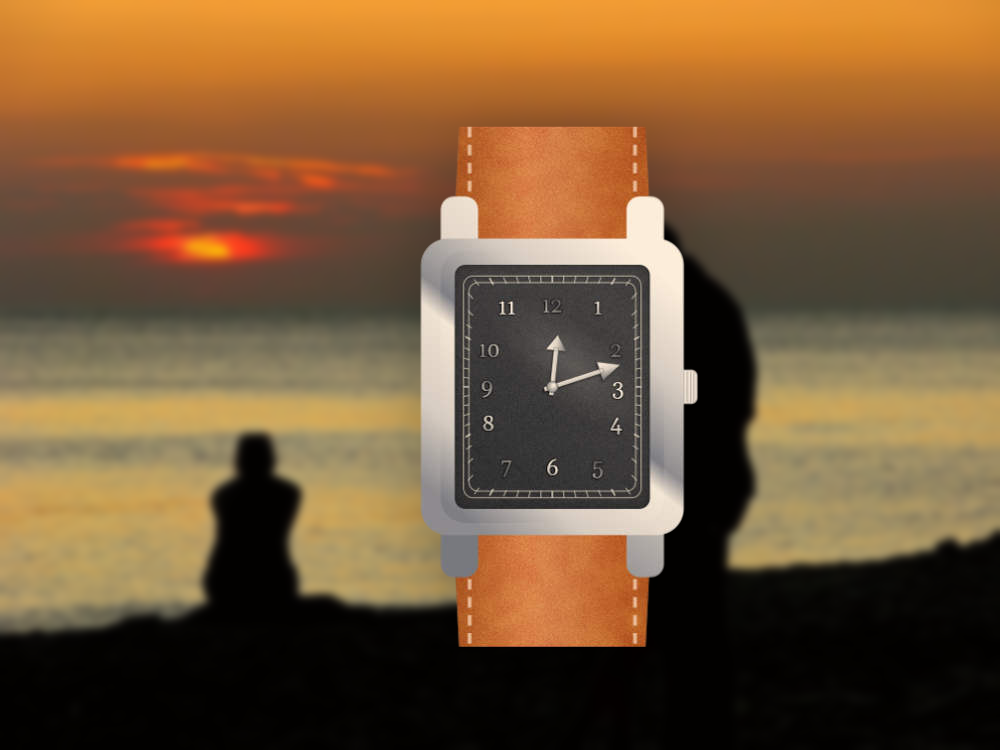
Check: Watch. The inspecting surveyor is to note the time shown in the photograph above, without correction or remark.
12:12
